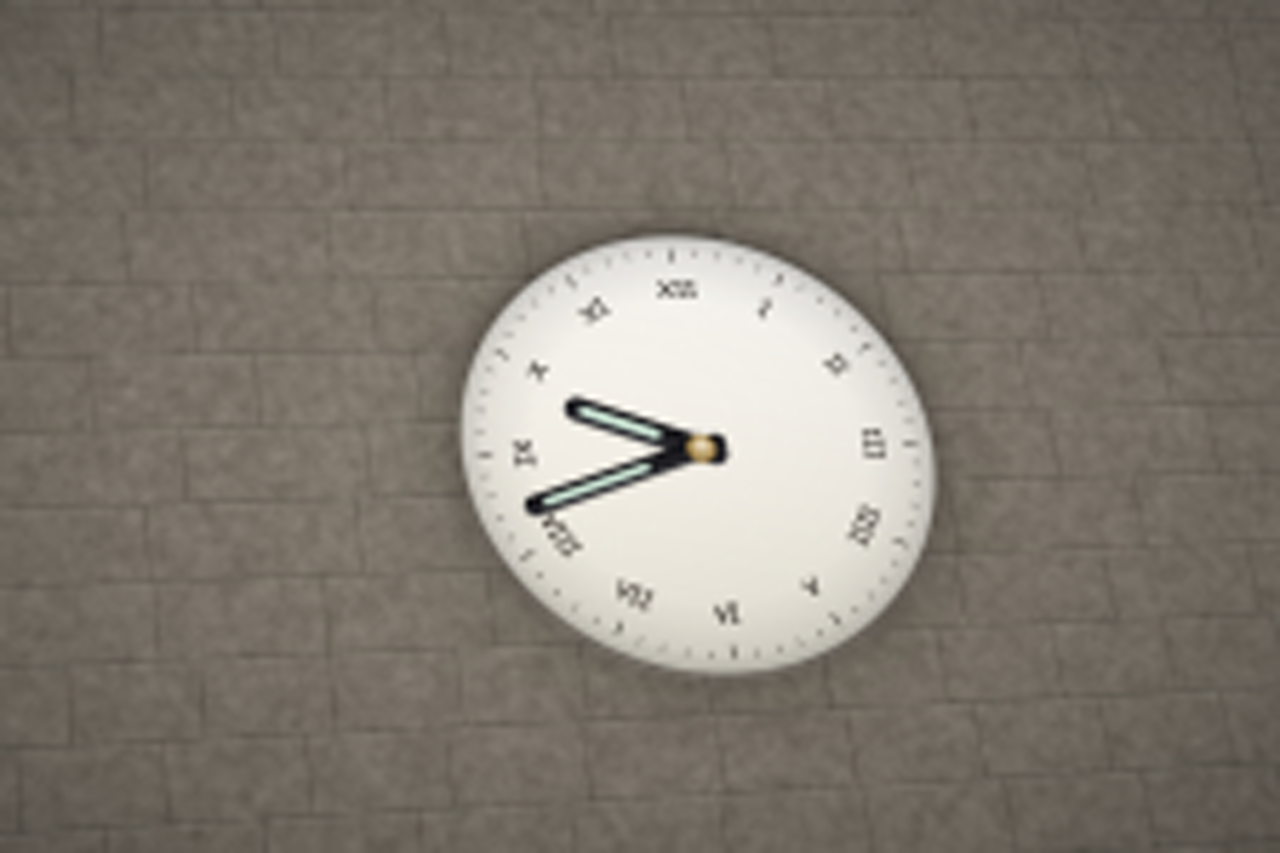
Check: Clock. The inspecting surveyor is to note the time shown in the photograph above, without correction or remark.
9:42
